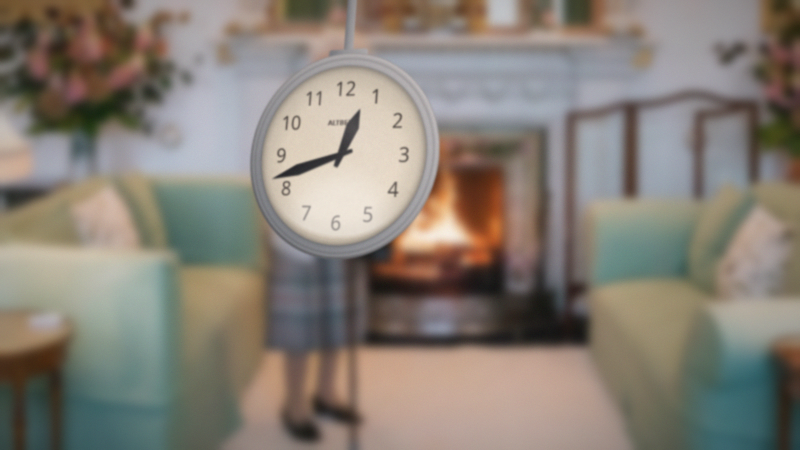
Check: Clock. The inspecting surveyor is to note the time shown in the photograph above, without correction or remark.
12:42
